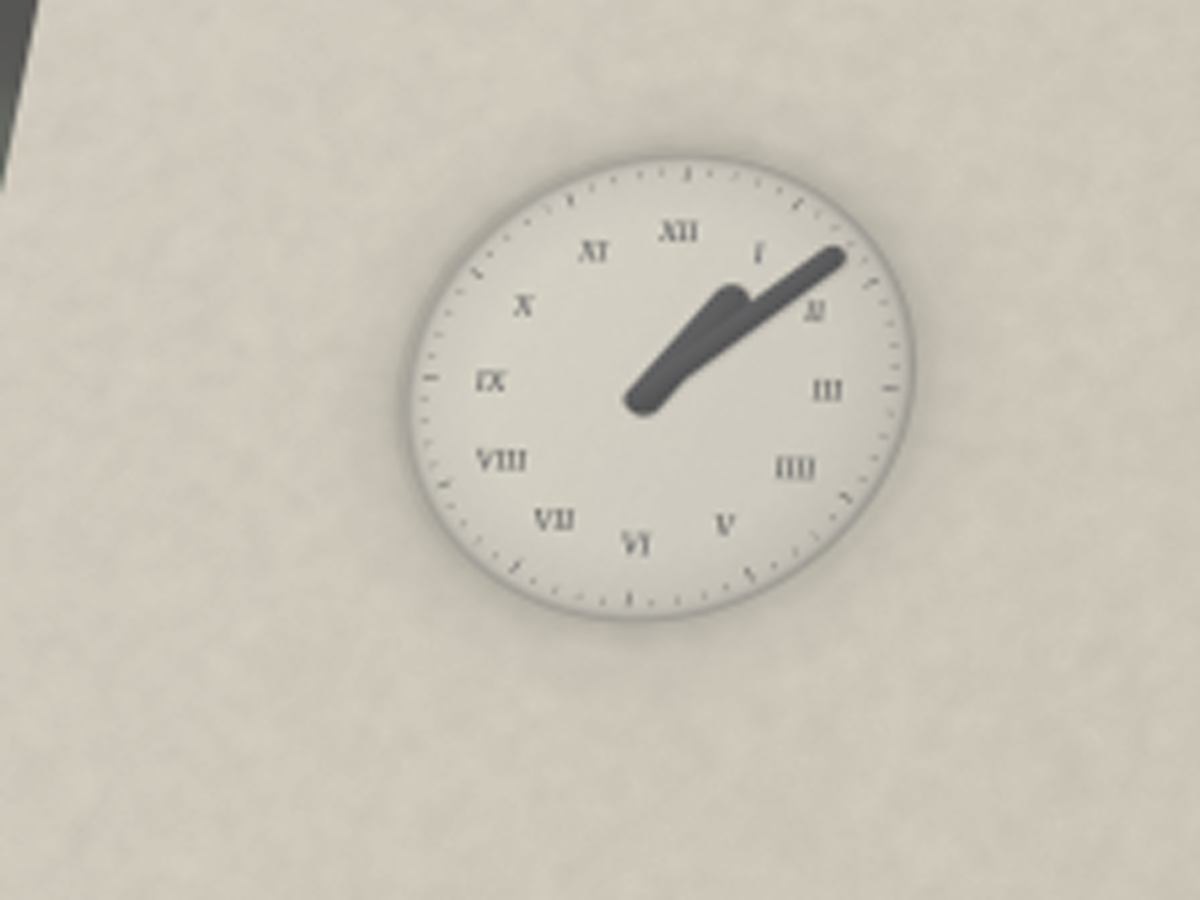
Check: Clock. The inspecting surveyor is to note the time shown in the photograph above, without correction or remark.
1:08
